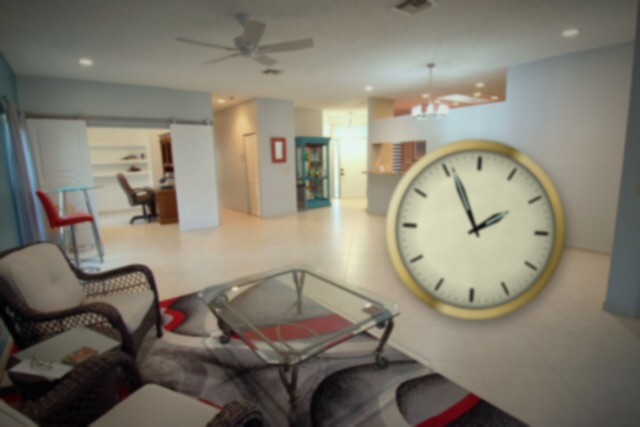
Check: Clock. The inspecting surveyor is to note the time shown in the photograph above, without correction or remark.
1:56
